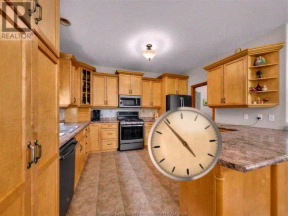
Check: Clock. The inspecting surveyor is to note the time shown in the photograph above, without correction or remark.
4:54
